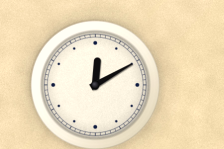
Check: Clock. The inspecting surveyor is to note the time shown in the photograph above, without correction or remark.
12:10
